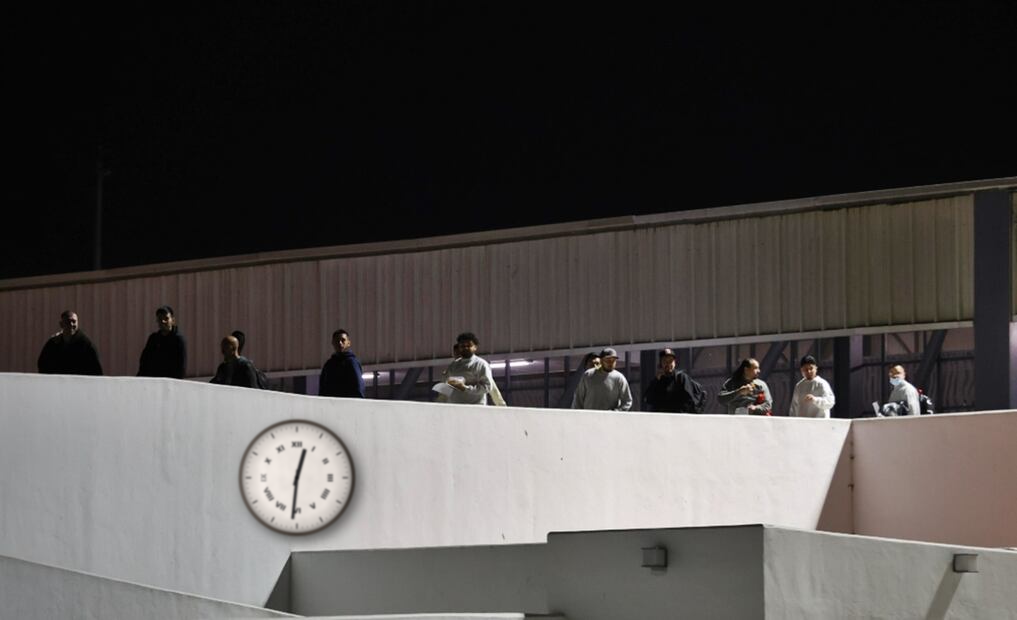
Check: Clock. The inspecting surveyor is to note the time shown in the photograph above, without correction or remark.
12:31
